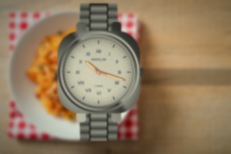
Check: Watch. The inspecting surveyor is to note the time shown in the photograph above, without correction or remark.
10:18
